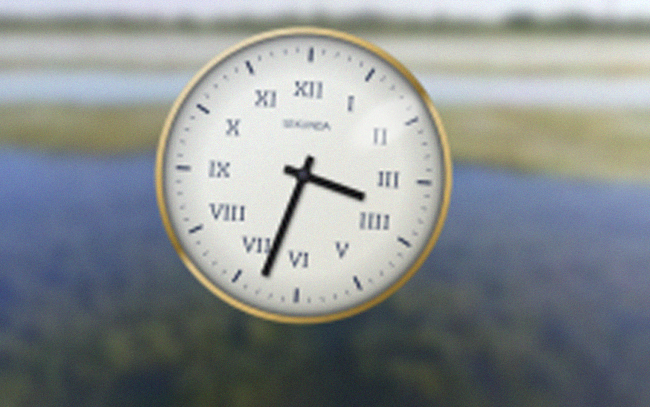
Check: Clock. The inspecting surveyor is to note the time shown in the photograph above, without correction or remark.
3:33
